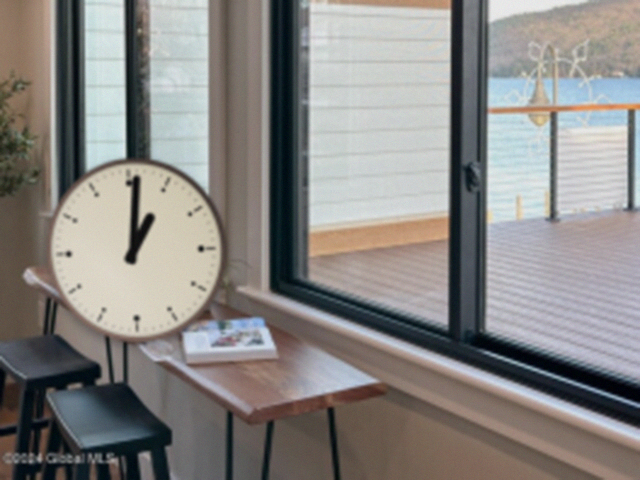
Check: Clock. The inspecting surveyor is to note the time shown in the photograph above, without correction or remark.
1:01
